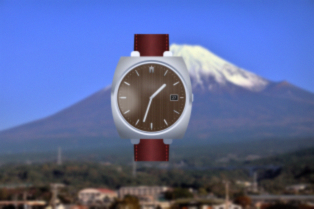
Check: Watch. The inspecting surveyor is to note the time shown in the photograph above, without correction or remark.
1:33
